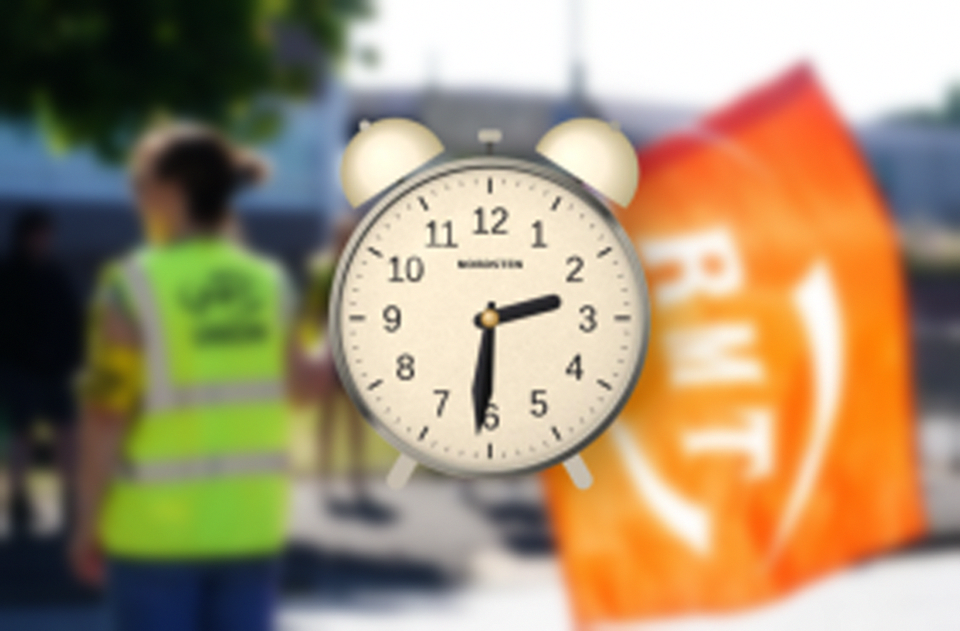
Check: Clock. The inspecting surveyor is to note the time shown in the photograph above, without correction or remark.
2:31
